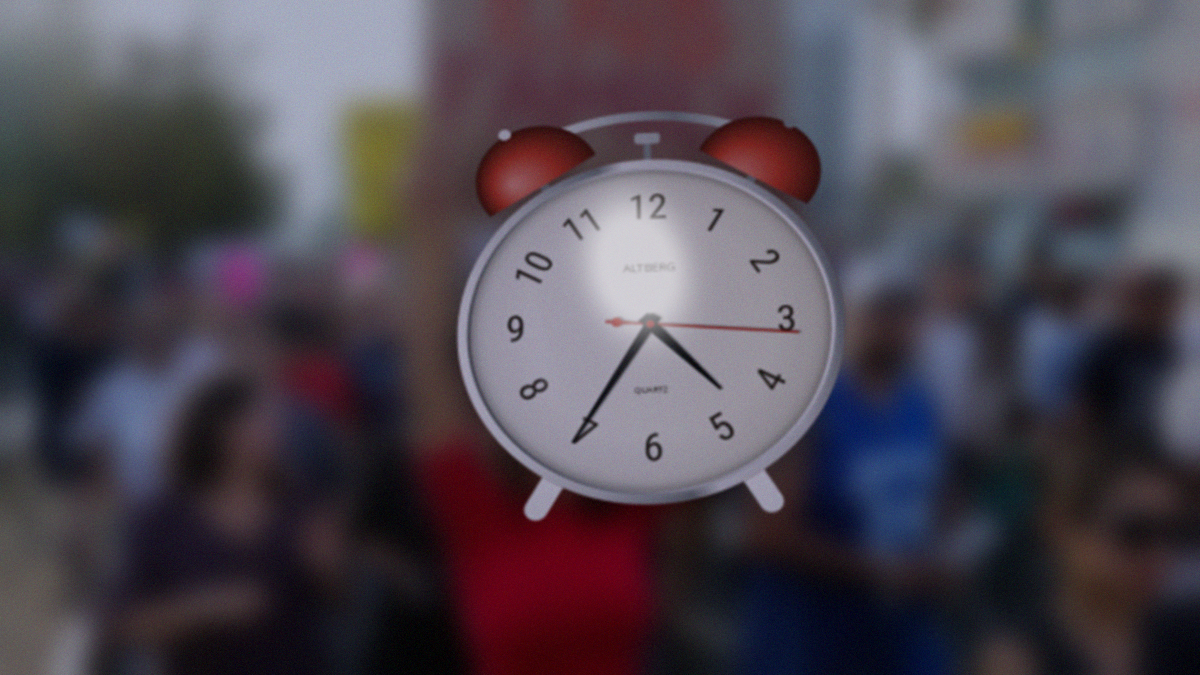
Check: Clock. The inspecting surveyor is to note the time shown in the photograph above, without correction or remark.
4:35:16
